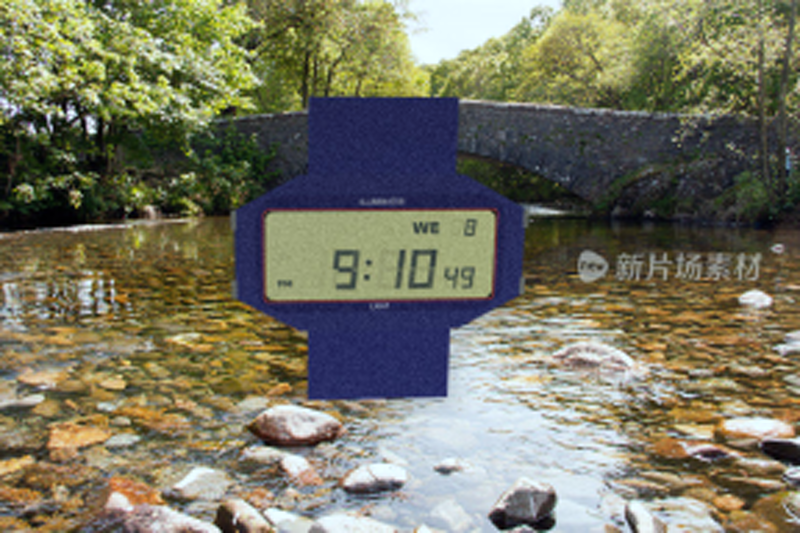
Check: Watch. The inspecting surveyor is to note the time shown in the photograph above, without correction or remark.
9:10:49
